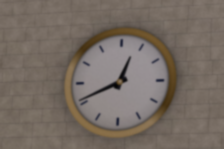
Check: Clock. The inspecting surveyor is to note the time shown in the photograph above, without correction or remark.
12:41
